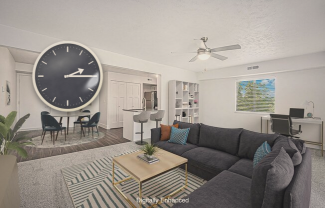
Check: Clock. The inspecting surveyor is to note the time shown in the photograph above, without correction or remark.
2:15
